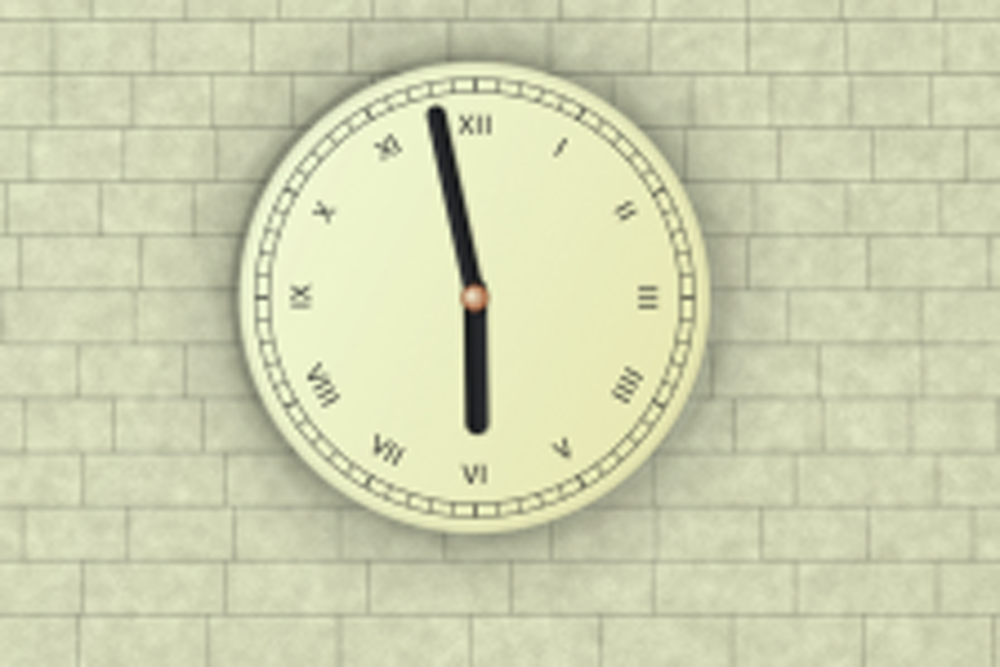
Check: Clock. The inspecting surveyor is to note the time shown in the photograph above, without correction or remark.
5:58
